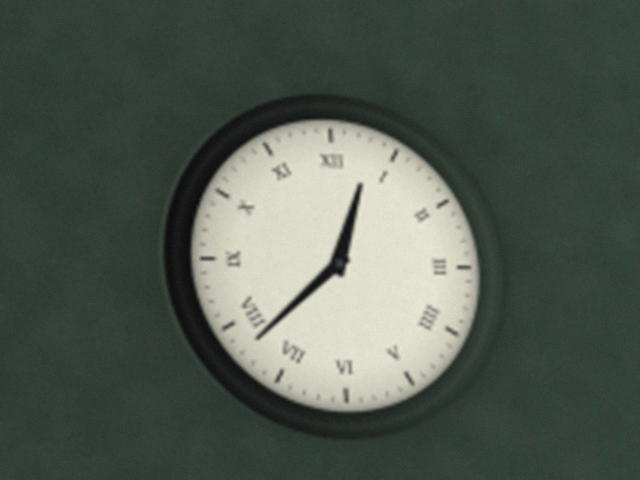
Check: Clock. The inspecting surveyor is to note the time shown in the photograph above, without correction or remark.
12:38
